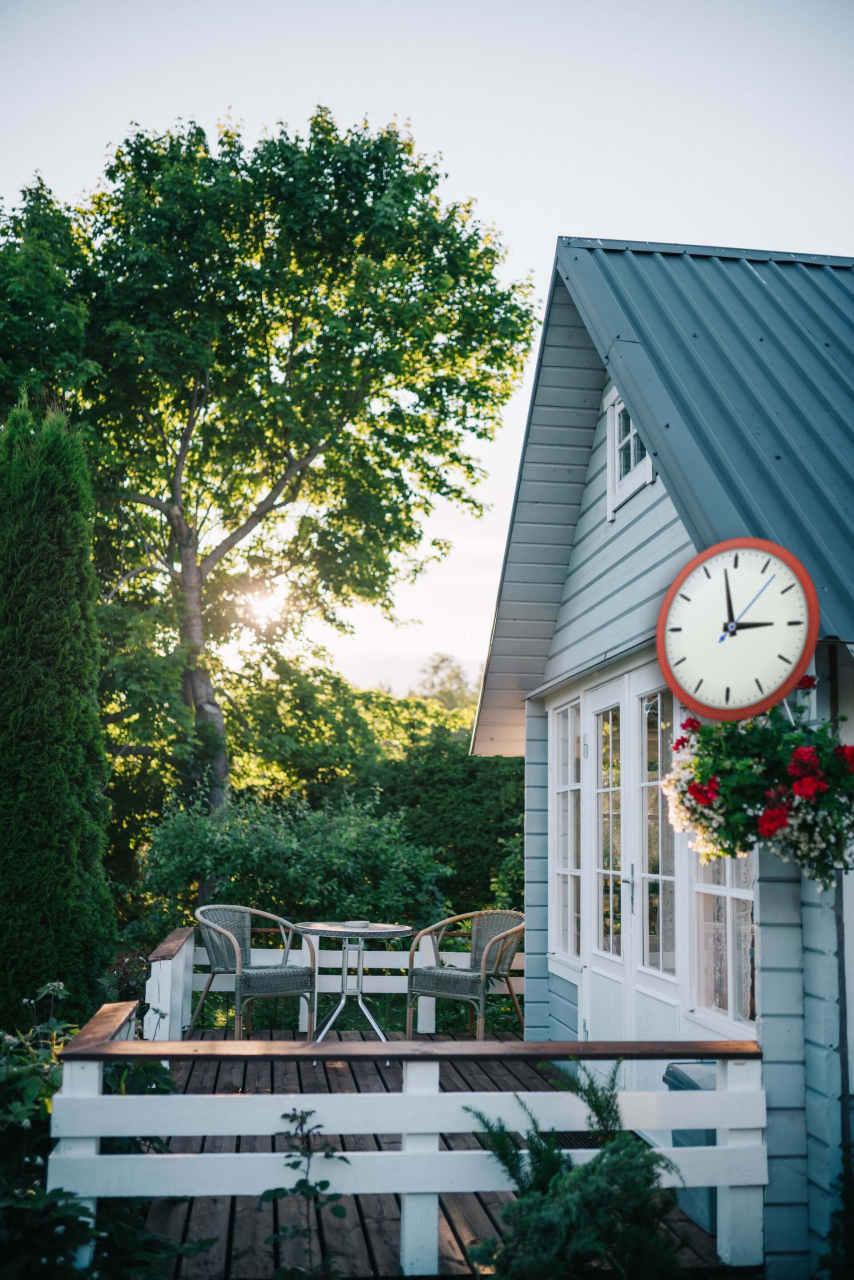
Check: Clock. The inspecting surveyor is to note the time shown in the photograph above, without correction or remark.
2:58:07
